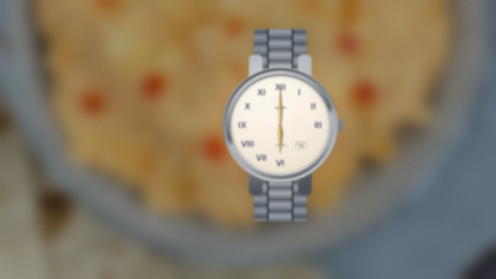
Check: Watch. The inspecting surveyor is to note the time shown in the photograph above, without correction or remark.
6:00
